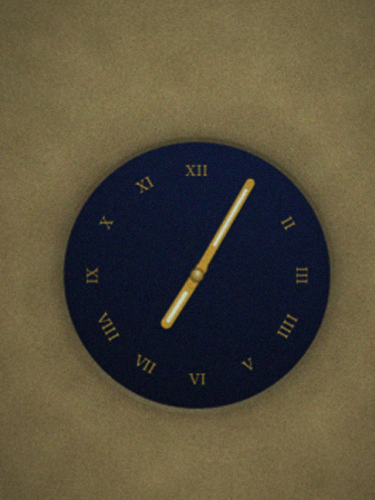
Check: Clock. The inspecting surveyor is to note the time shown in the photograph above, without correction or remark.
7:05
